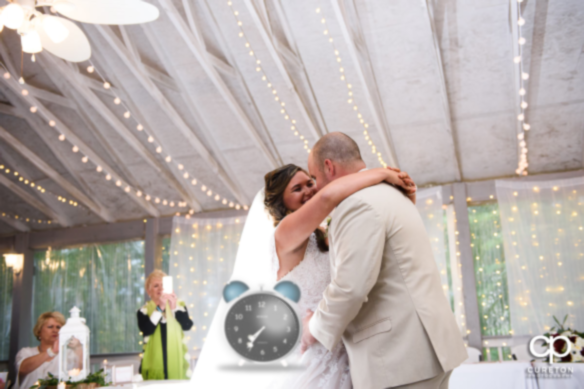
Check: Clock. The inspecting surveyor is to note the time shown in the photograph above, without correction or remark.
7:36
